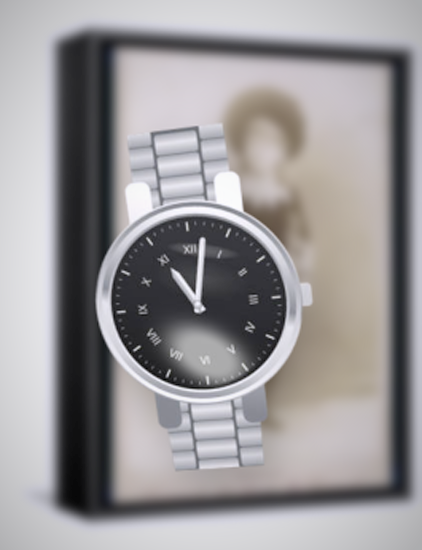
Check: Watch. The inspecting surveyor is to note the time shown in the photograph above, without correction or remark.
11:02
